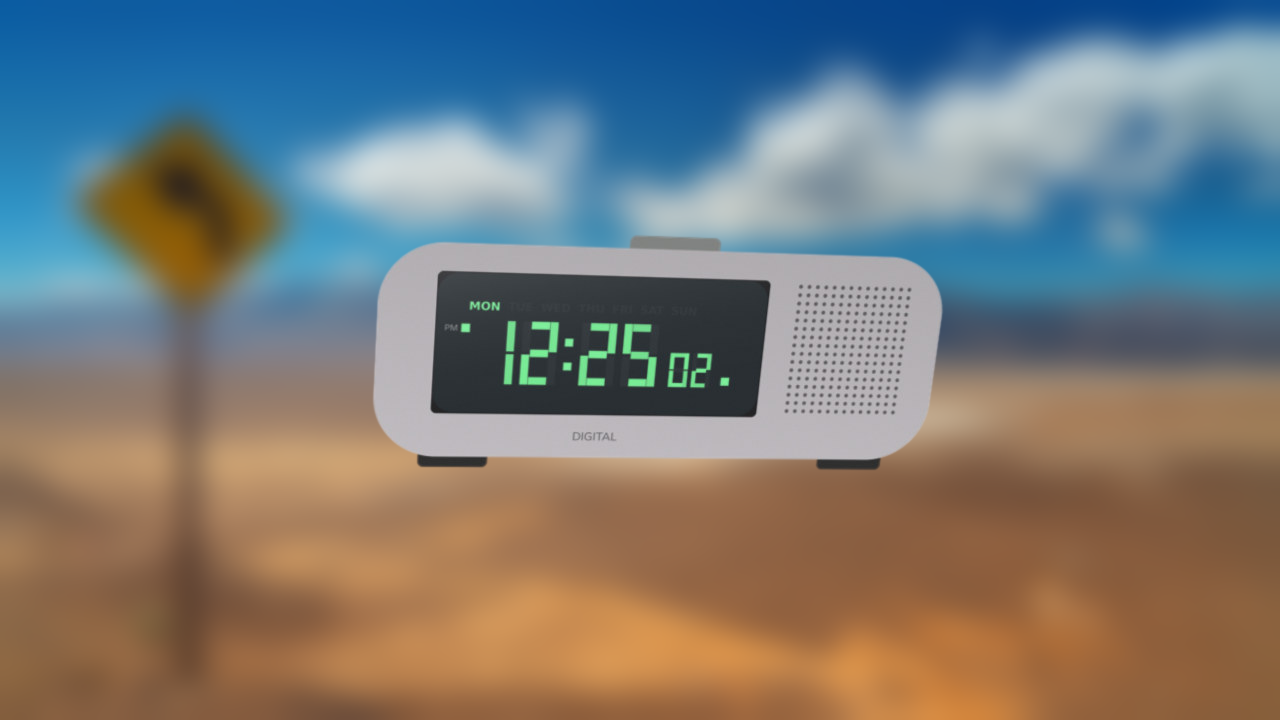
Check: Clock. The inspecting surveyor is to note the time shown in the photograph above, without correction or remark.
12:25:02
